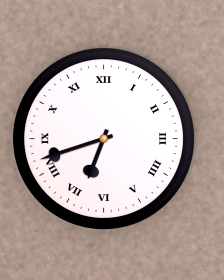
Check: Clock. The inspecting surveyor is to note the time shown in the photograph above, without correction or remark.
6:42
